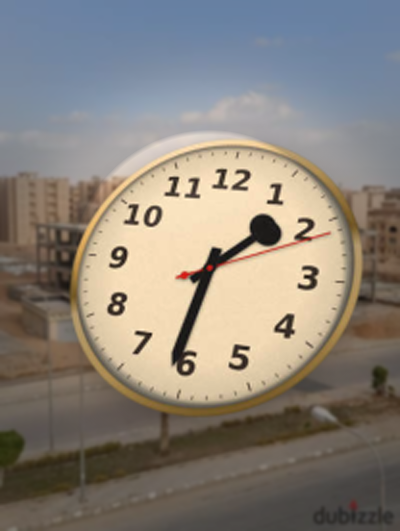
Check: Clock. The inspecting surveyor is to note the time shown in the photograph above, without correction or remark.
1:31:11
